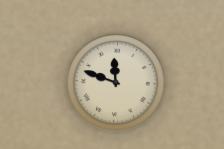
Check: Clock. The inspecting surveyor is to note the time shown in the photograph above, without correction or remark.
11:48
